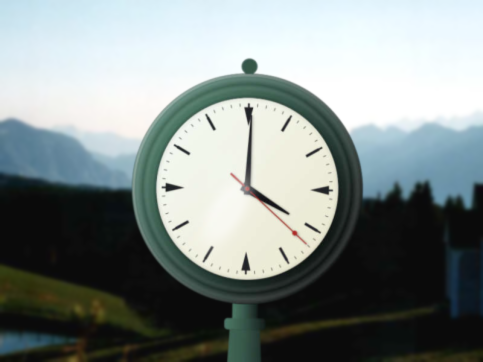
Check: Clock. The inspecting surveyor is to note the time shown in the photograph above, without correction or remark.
4:00:22
